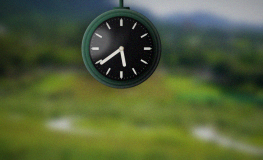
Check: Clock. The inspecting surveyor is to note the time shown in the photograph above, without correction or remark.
5:39
